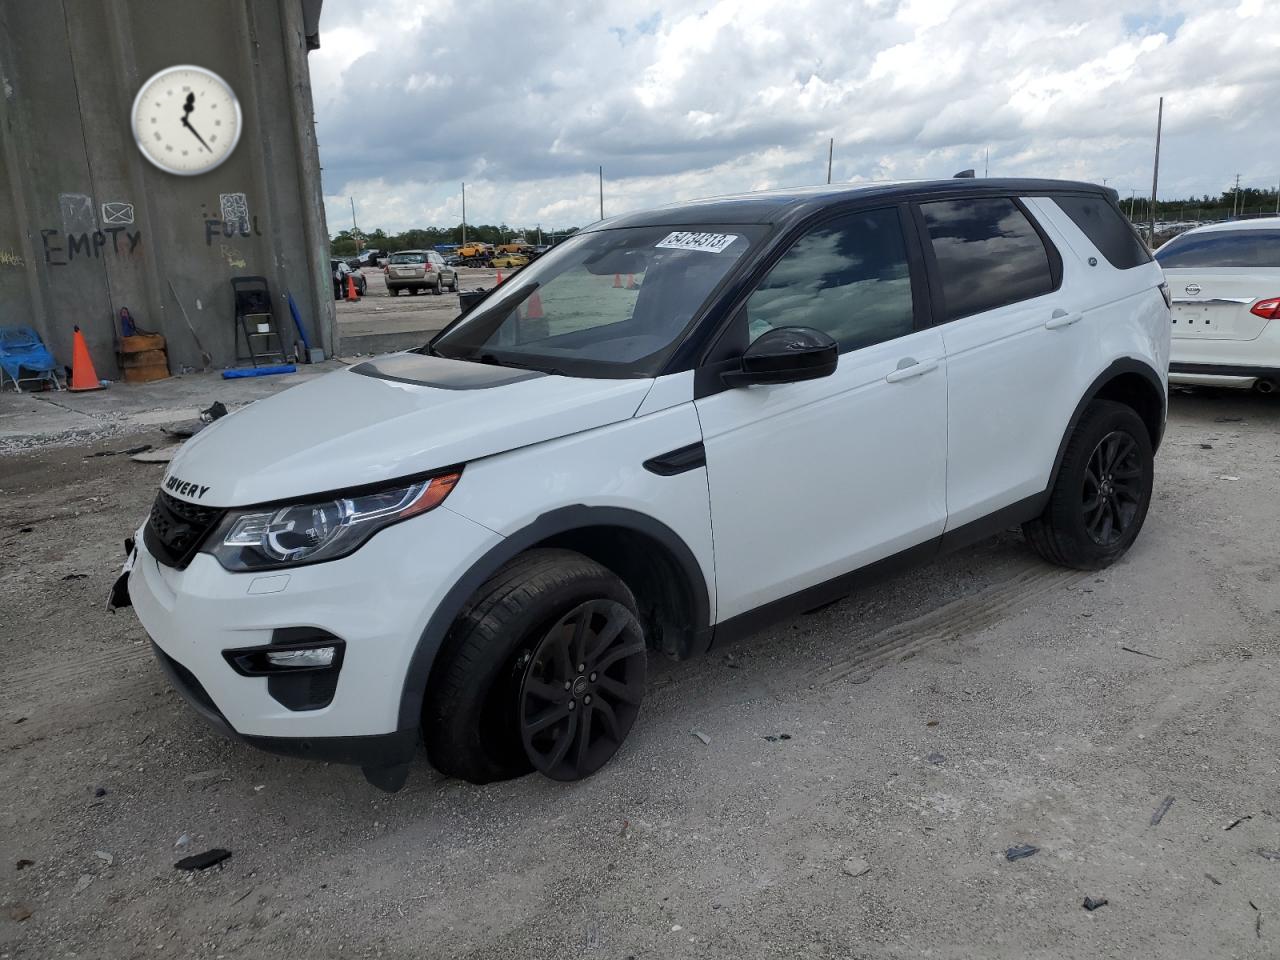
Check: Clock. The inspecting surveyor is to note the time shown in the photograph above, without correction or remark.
12:23
